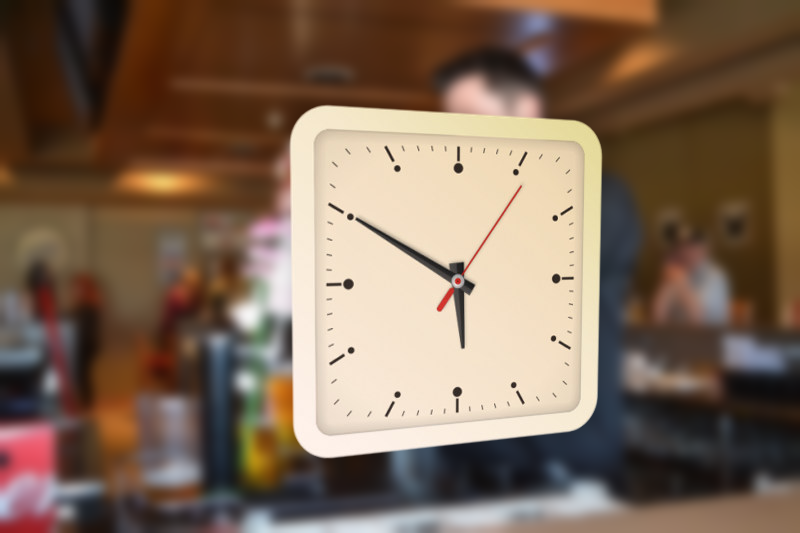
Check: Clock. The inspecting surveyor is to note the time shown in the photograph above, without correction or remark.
5:50:06
